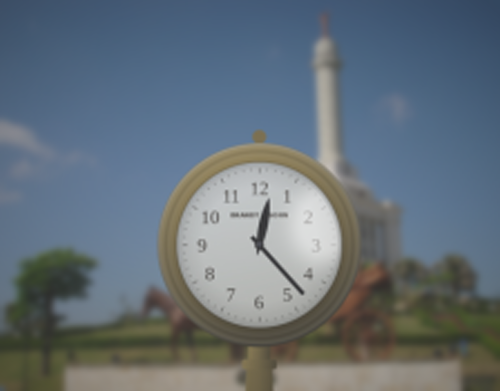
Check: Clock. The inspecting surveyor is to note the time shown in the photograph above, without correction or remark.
12:23
